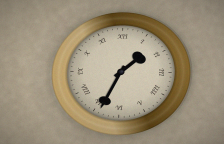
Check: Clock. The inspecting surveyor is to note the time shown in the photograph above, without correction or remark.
1:34
